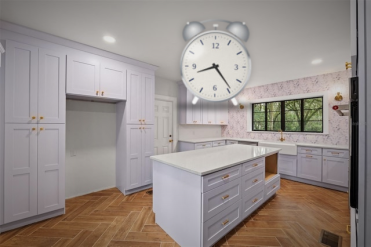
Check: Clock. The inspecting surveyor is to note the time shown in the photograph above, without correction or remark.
8:24
